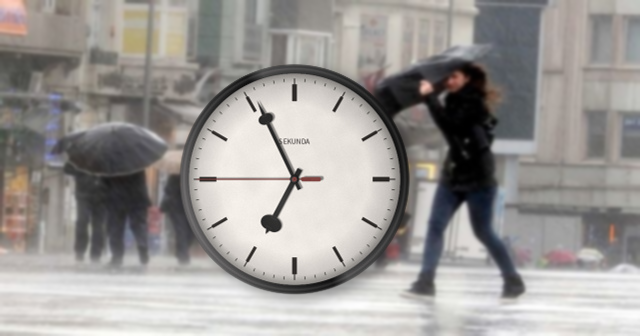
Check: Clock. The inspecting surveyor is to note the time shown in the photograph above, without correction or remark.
6:55:45
